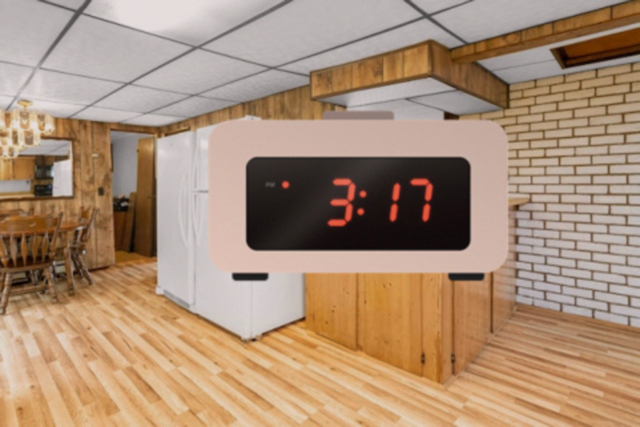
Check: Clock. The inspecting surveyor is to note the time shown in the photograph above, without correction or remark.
3:17
